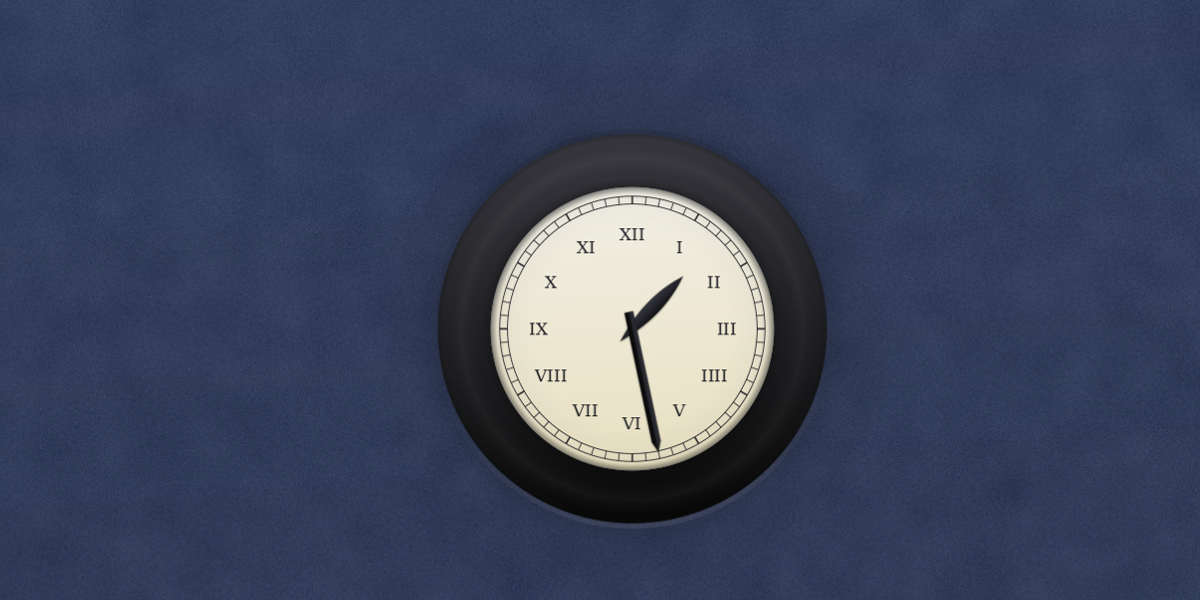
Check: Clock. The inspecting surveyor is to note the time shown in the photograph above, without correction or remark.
1:28
